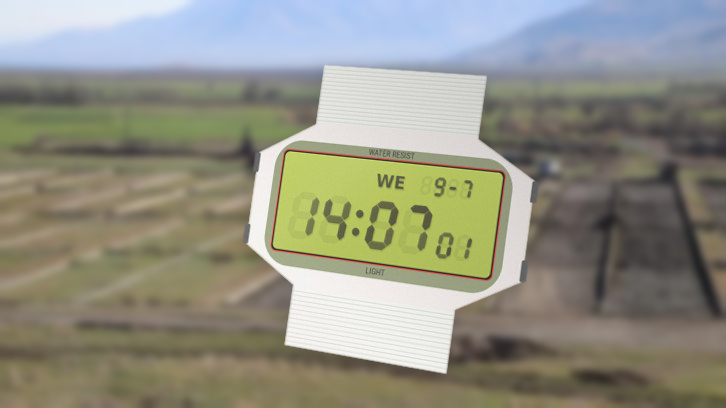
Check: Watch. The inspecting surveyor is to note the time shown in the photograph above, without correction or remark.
14:07:01
